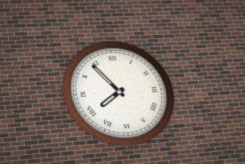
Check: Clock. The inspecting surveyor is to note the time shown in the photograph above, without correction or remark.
7:54
